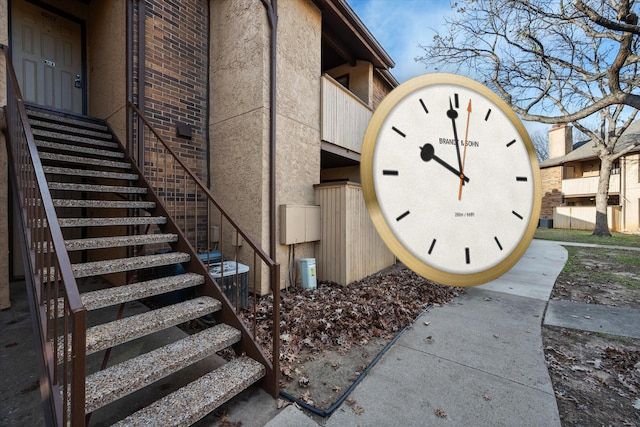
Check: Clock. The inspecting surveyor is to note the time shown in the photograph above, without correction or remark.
9:59:02
